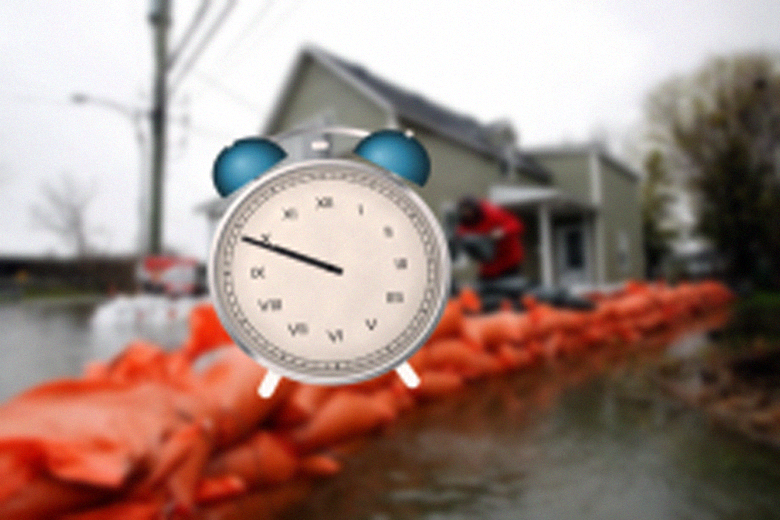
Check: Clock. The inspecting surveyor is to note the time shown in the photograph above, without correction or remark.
9:49
